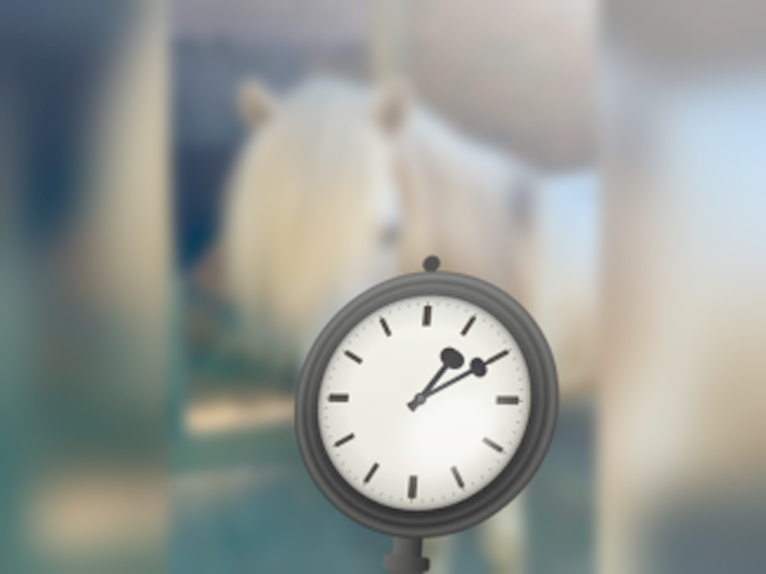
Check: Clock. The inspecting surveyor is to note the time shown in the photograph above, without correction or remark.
1:10
